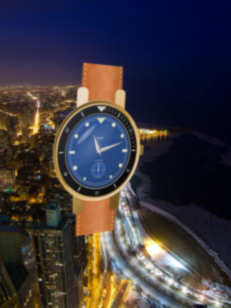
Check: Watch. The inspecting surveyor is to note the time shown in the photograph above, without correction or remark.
11:12
